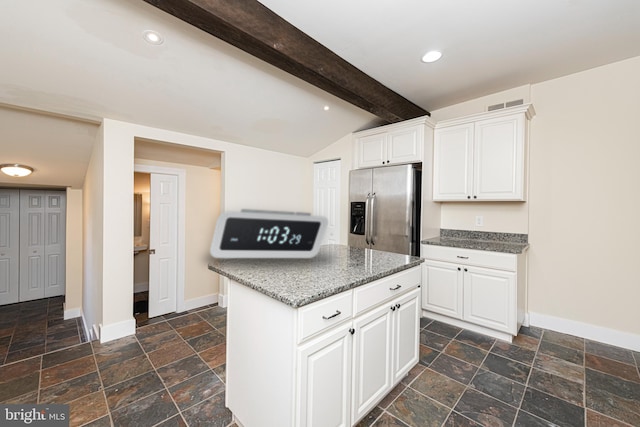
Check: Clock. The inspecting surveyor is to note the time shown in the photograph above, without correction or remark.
1:03
